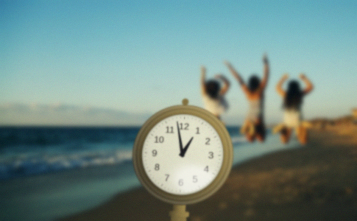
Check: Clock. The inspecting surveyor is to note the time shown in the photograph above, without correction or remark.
12:58
